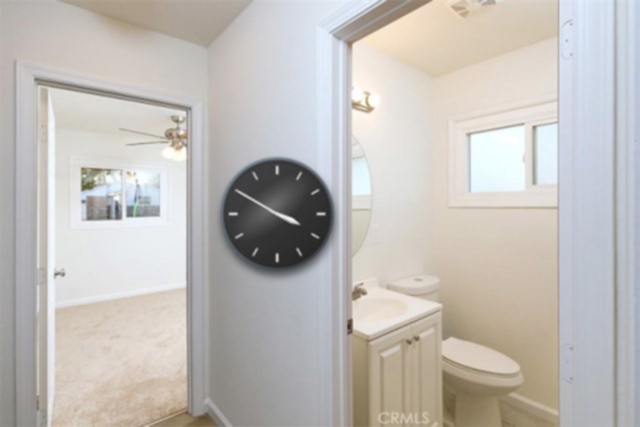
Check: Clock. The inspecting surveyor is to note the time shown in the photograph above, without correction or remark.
3:50
